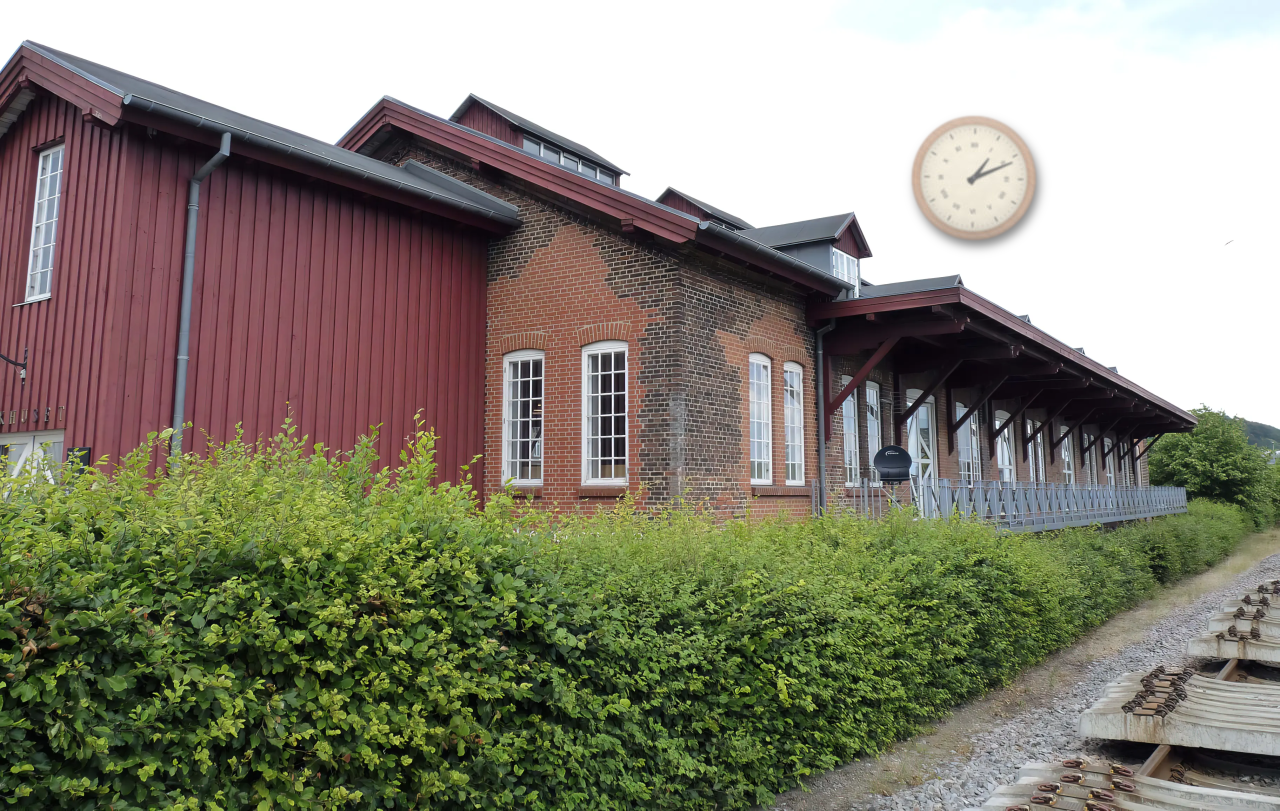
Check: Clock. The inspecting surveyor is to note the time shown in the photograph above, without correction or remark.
1:11
